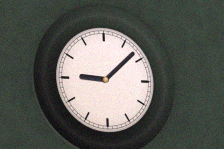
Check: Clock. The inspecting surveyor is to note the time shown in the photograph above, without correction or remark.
9:08
